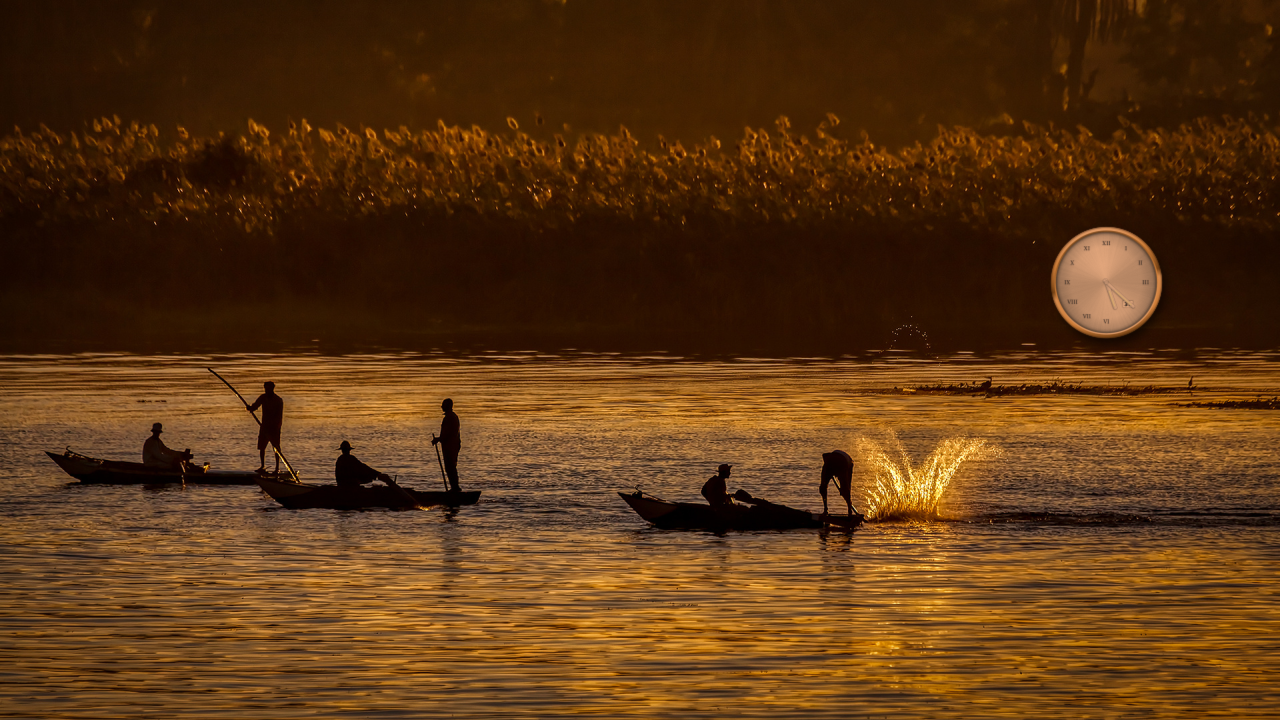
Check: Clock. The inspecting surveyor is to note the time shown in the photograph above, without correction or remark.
5:22
